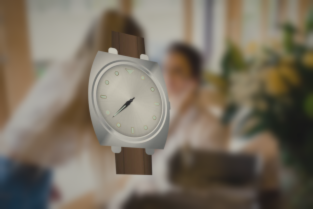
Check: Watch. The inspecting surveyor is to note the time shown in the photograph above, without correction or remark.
7:38
